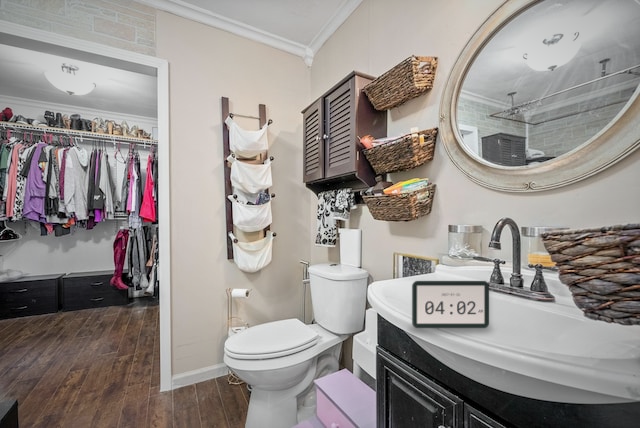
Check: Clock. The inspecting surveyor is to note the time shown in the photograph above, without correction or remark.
4:02
